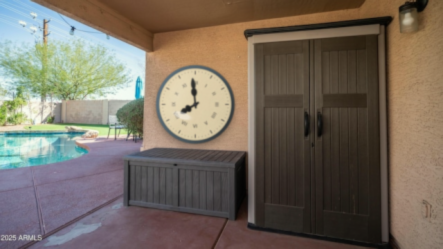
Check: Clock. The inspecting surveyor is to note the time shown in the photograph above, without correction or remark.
7:59
